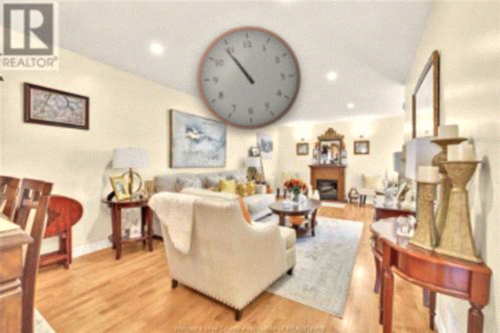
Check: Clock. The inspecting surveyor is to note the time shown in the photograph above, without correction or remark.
10:54
